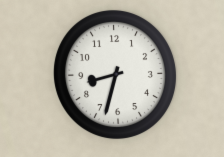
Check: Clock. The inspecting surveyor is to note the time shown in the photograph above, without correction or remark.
8:33
